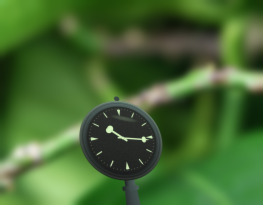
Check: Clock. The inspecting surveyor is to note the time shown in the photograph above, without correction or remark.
10:16
